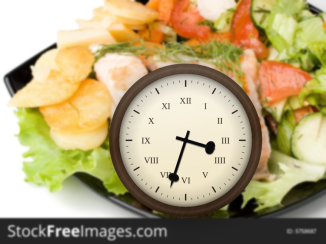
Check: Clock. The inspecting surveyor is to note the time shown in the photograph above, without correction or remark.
3:33
